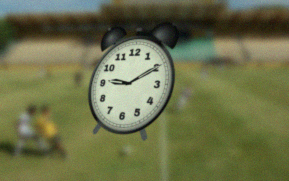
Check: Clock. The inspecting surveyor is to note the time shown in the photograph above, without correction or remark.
9:10
